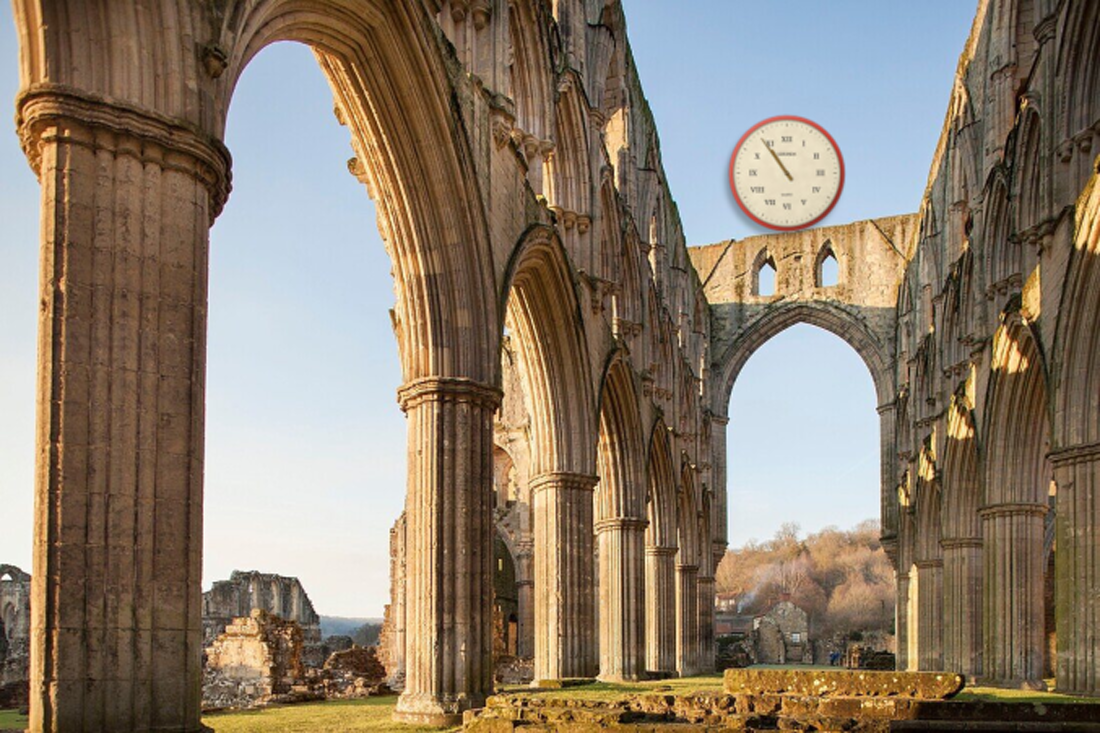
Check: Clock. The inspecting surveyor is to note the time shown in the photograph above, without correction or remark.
10:54
